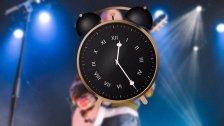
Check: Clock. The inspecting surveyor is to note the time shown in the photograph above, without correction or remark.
12:25
